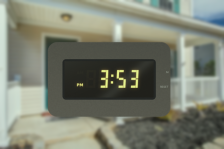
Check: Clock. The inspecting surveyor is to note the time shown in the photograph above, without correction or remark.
3:53
